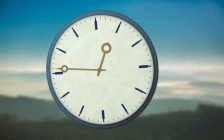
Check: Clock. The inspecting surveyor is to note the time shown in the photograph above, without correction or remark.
12:46
